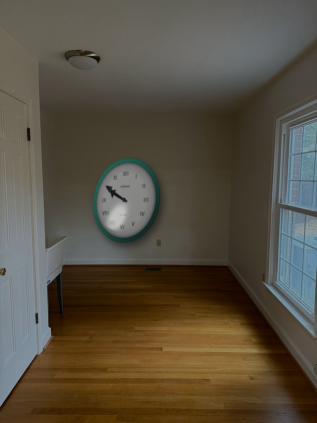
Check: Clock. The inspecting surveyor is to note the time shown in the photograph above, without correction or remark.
9:50
